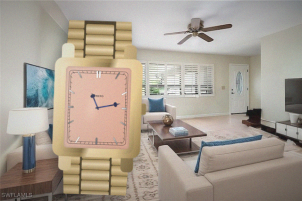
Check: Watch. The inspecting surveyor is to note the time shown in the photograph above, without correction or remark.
11:13
